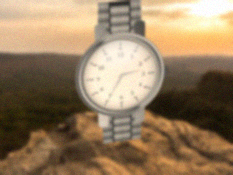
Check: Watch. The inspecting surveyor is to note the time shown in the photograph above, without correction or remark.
2:35
